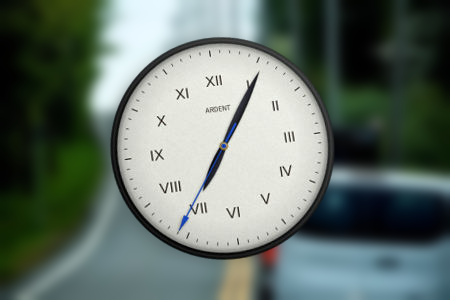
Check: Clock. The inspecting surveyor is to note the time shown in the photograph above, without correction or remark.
7:05:36
